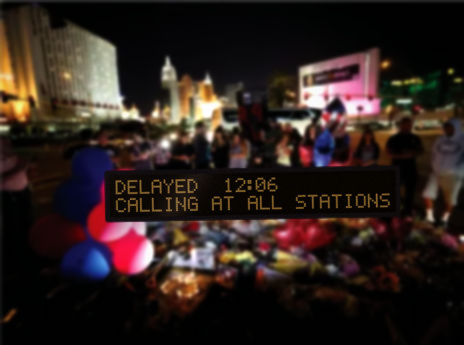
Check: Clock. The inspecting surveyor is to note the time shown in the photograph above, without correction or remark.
12:06
